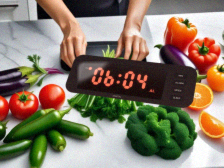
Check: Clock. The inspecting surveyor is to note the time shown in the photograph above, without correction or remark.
6:04
